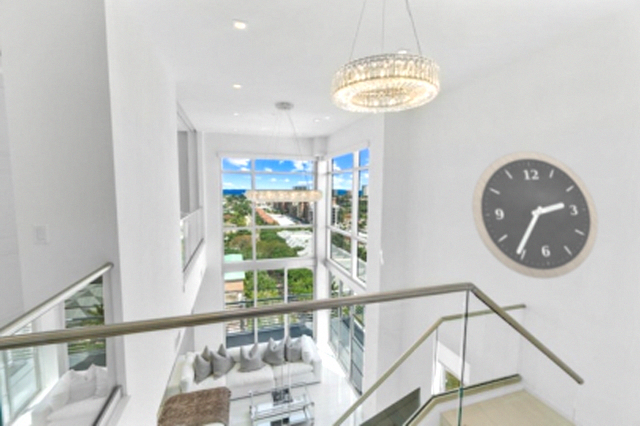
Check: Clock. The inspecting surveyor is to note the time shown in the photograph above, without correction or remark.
2:36
